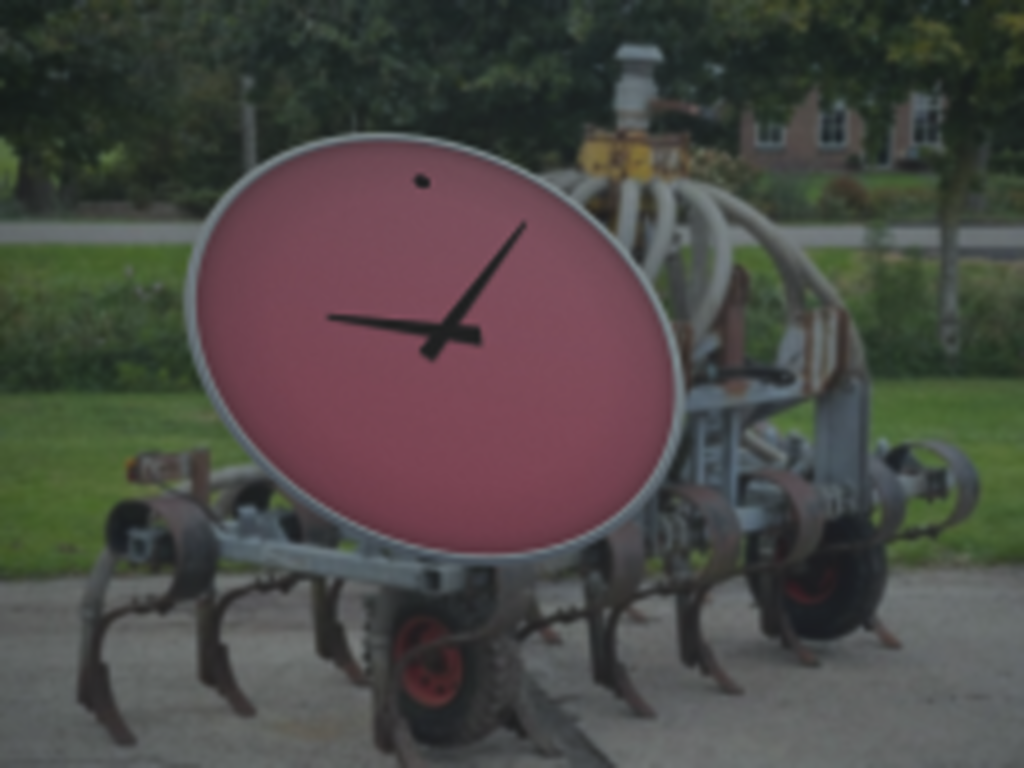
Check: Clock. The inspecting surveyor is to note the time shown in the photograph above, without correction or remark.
9:06
